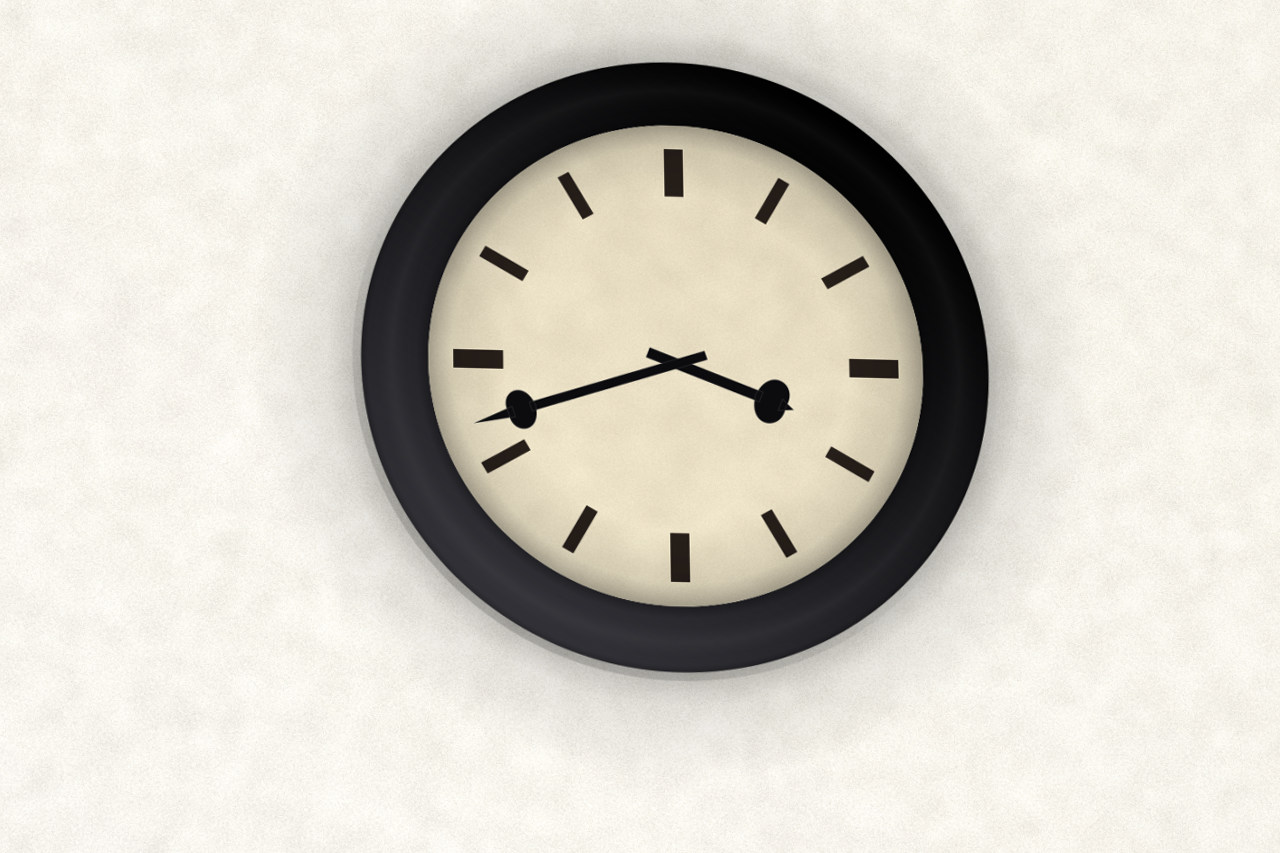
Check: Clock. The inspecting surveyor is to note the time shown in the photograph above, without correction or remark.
3:42
